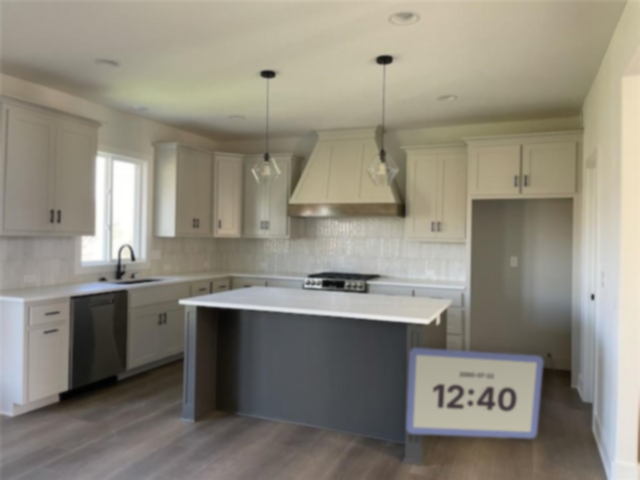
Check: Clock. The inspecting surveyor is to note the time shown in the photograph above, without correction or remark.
12:40
